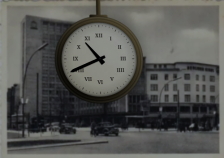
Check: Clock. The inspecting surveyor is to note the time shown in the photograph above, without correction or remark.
10:41
